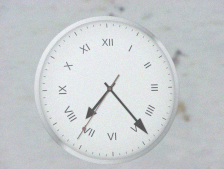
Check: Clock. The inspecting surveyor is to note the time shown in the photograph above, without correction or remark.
7:23:36
